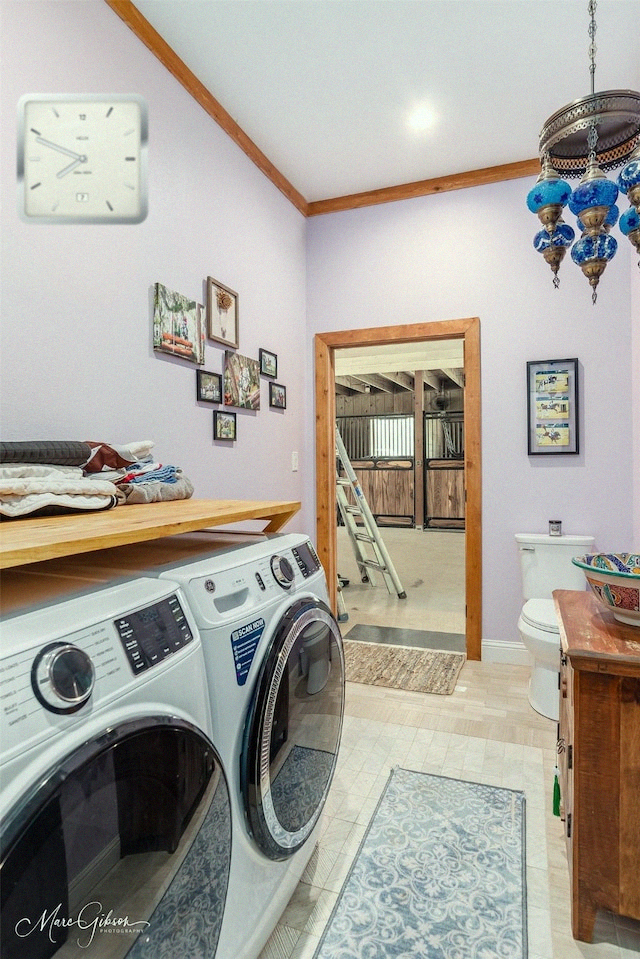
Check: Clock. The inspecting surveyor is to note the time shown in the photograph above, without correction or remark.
7:49
